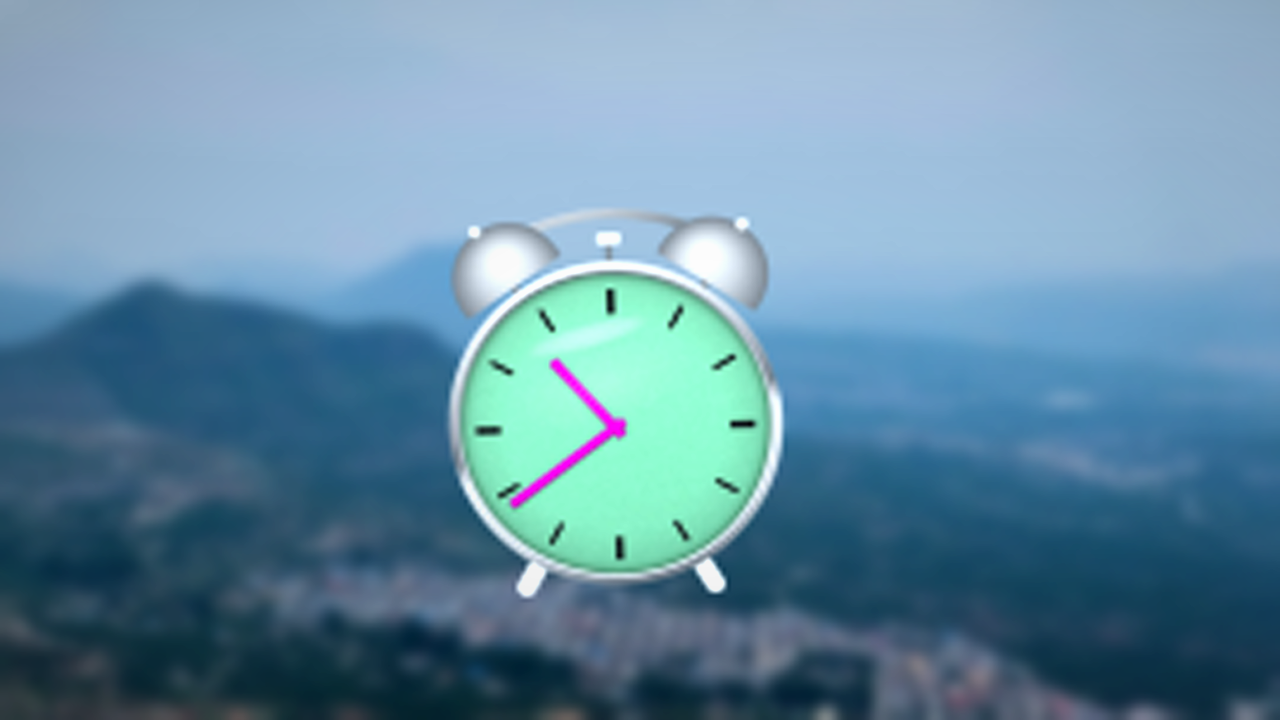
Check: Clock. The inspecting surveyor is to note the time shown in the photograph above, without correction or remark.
10:39
